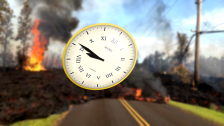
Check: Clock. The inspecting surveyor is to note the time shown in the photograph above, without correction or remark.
8:46
